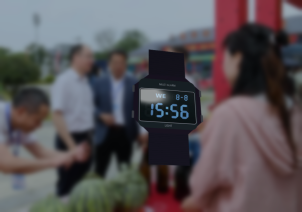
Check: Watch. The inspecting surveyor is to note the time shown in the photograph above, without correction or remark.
15:56
